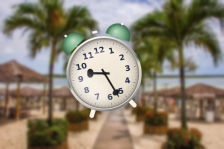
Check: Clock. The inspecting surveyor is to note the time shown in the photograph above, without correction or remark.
9:27
